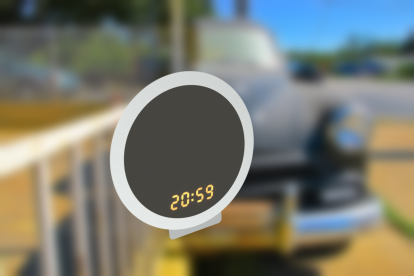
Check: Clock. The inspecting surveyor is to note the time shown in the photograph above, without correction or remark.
20:59
